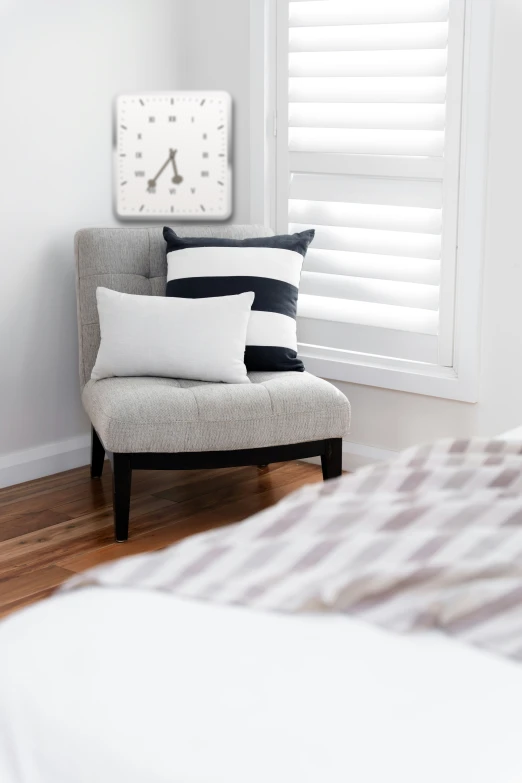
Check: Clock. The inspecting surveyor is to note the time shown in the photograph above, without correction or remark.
5:36
